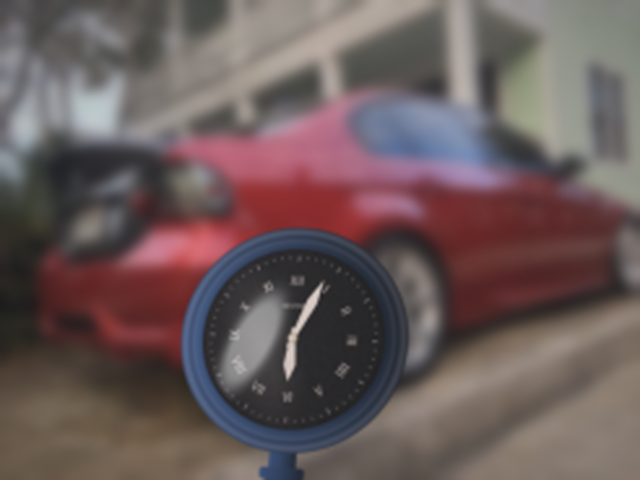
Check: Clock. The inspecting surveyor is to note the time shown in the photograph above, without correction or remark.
6:04
